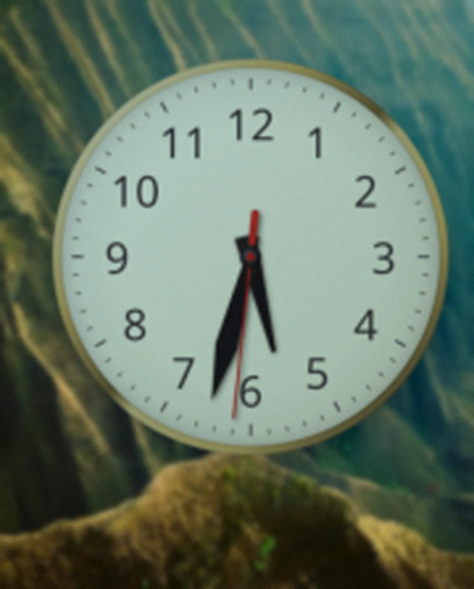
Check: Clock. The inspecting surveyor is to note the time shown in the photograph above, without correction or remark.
5:32:31
